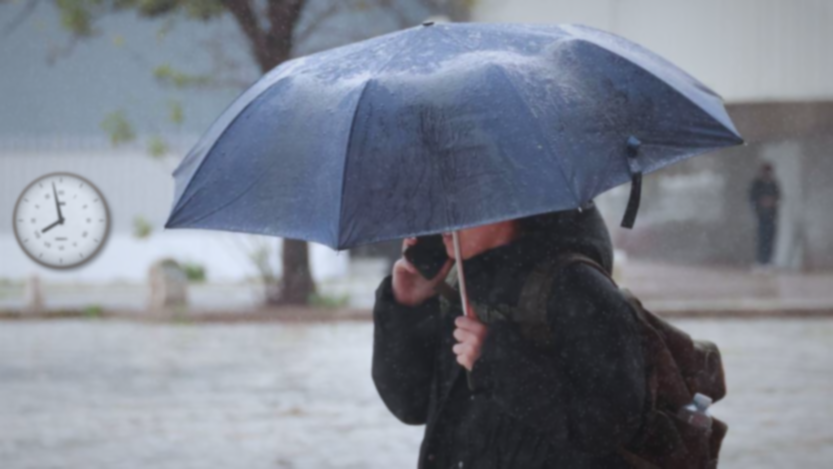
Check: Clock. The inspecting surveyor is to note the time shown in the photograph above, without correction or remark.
7:58
